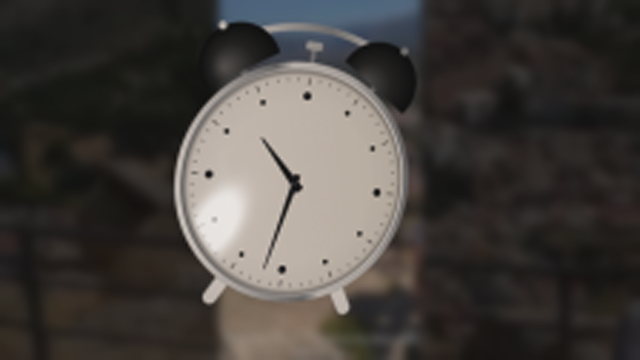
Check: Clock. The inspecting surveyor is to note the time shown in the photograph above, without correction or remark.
10:32
